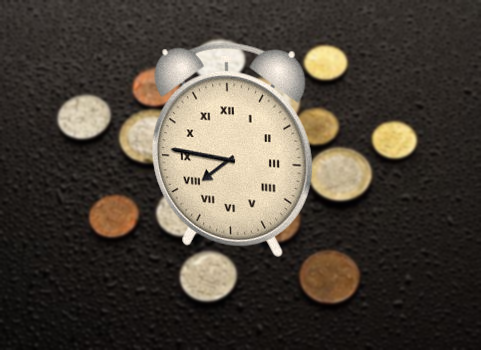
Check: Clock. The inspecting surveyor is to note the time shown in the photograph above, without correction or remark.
7:46
